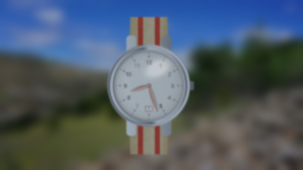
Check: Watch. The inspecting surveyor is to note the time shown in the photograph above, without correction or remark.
8:27
